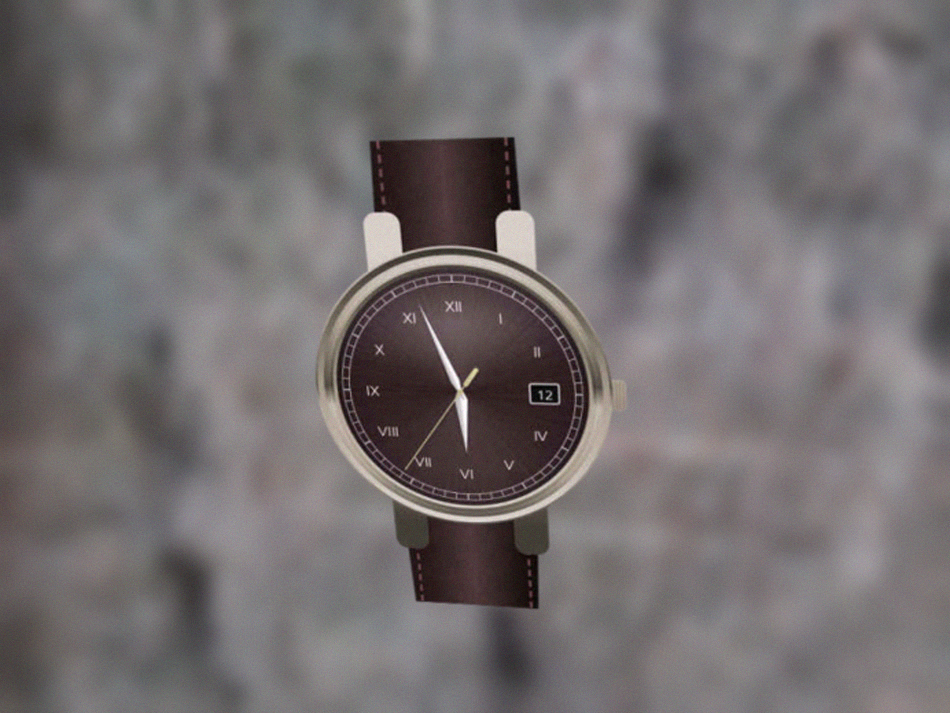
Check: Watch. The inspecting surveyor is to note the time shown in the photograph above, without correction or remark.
5:56:36
